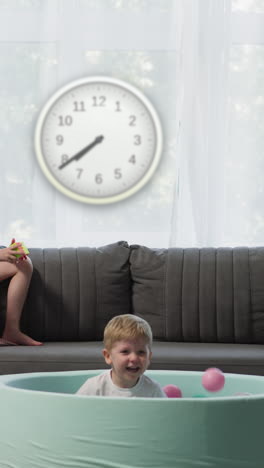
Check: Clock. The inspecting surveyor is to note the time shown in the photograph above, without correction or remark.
7:39
